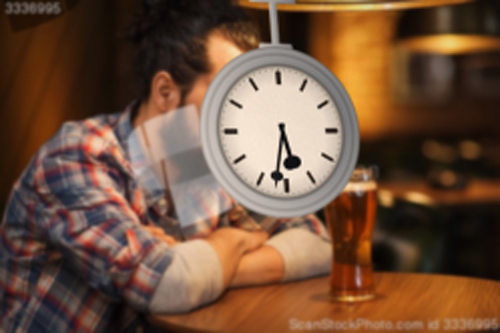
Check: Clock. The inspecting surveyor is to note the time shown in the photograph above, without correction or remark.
5:32
